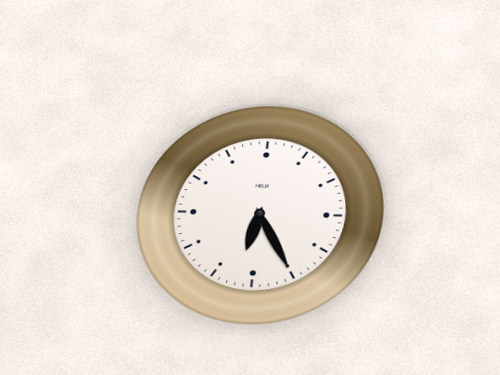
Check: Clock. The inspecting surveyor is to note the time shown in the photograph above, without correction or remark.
6:25
